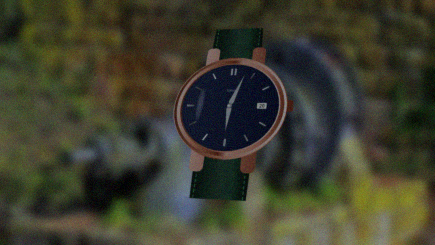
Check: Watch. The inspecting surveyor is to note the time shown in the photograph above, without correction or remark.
6:03
